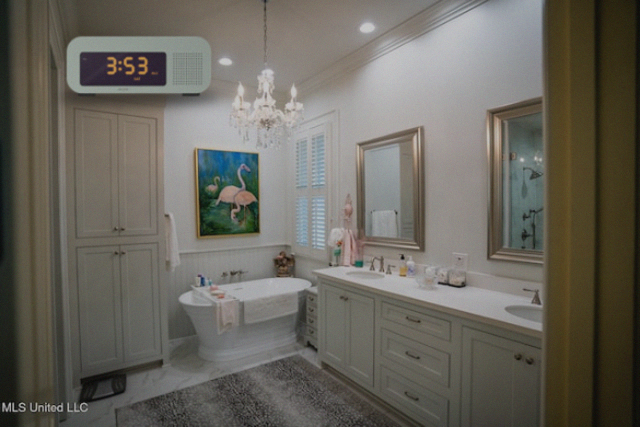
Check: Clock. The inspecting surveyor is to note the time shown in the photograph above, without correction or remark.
3:53
